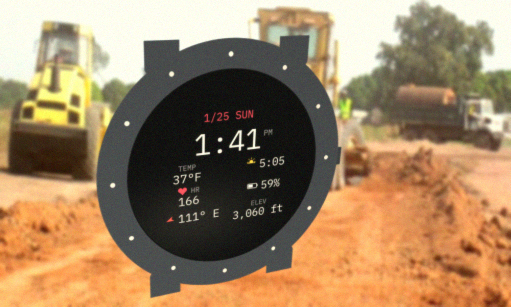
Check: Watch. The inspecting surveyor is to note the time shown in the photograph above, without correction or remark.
1:41
